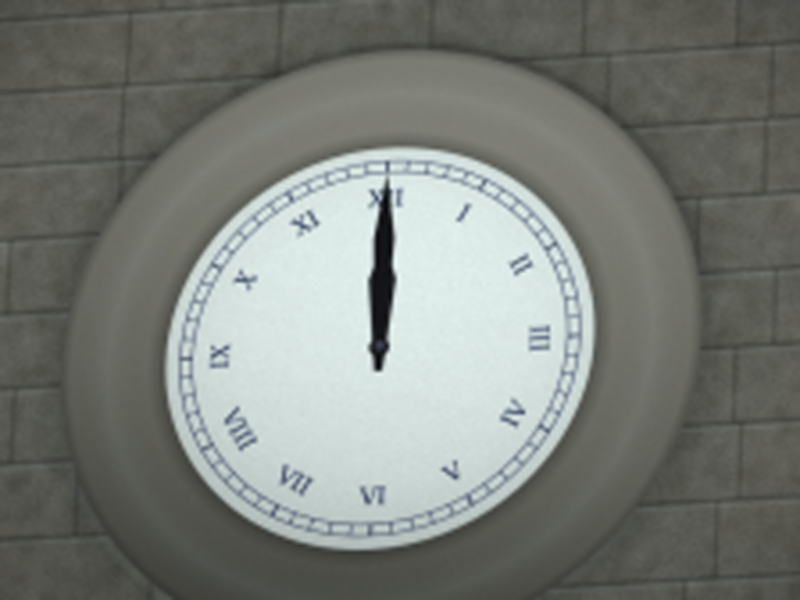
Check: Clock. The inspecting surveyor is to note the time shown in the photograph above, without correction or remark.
12:00
